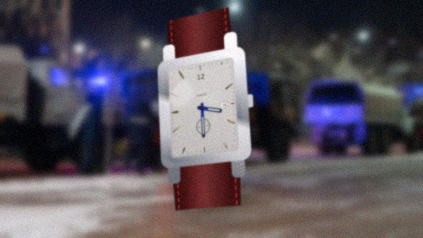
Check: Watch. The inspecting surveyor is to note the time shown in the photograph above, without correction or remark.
3:30
